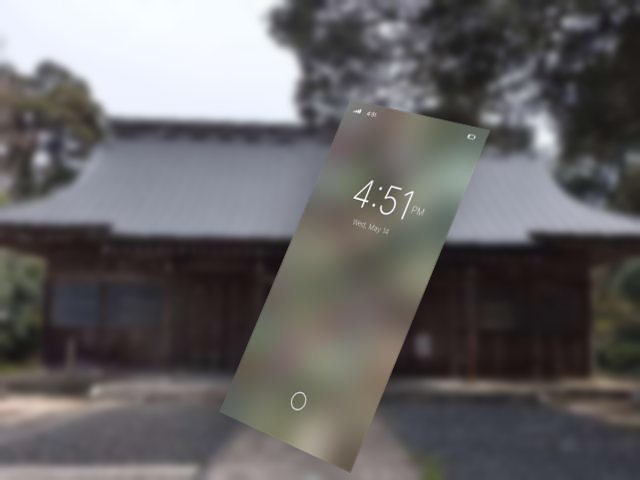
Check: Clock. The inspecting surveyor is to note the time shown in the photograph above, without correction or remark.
4:51
